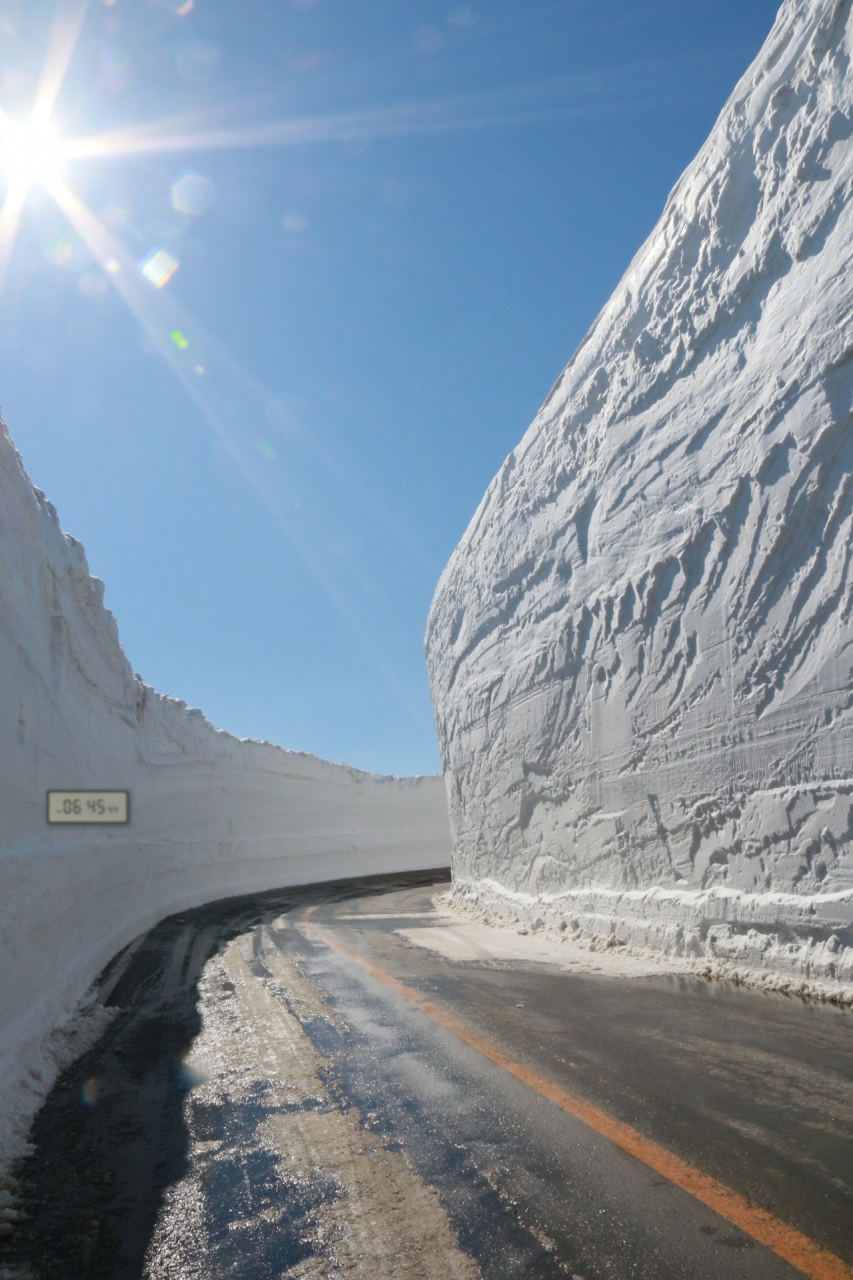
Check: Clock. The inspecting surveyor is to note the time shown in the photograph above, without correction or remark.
6:45
